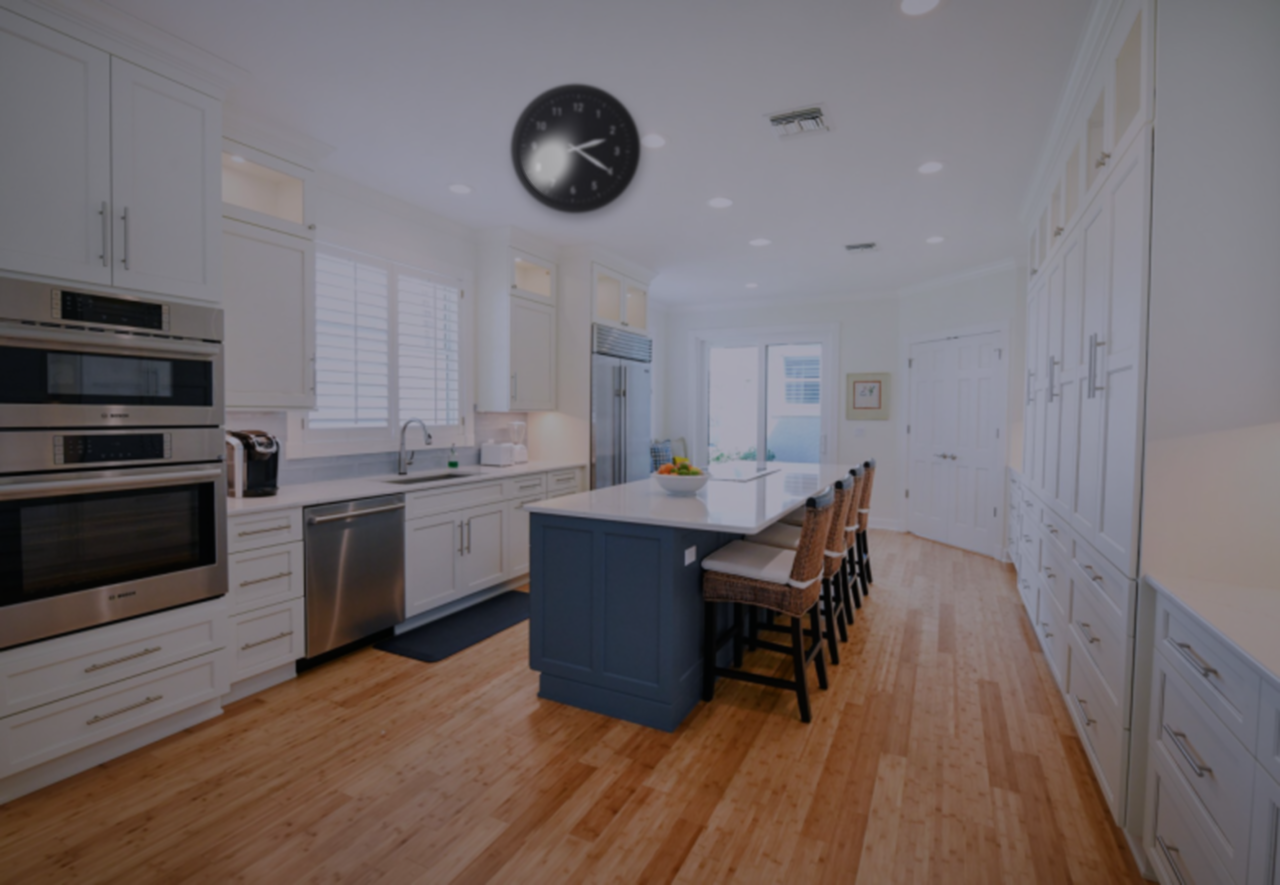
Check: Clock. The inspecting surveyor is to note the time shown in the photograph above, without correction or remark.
2:20
